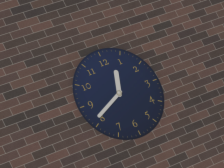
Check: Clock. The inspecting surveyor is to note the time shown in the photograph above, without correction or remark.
12:41
